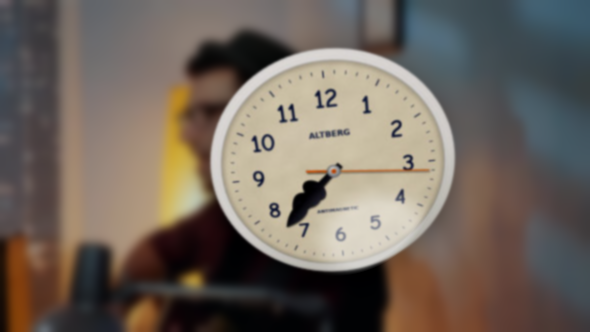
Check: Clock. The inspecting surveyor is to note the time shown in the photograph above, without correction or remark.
7:37:16
